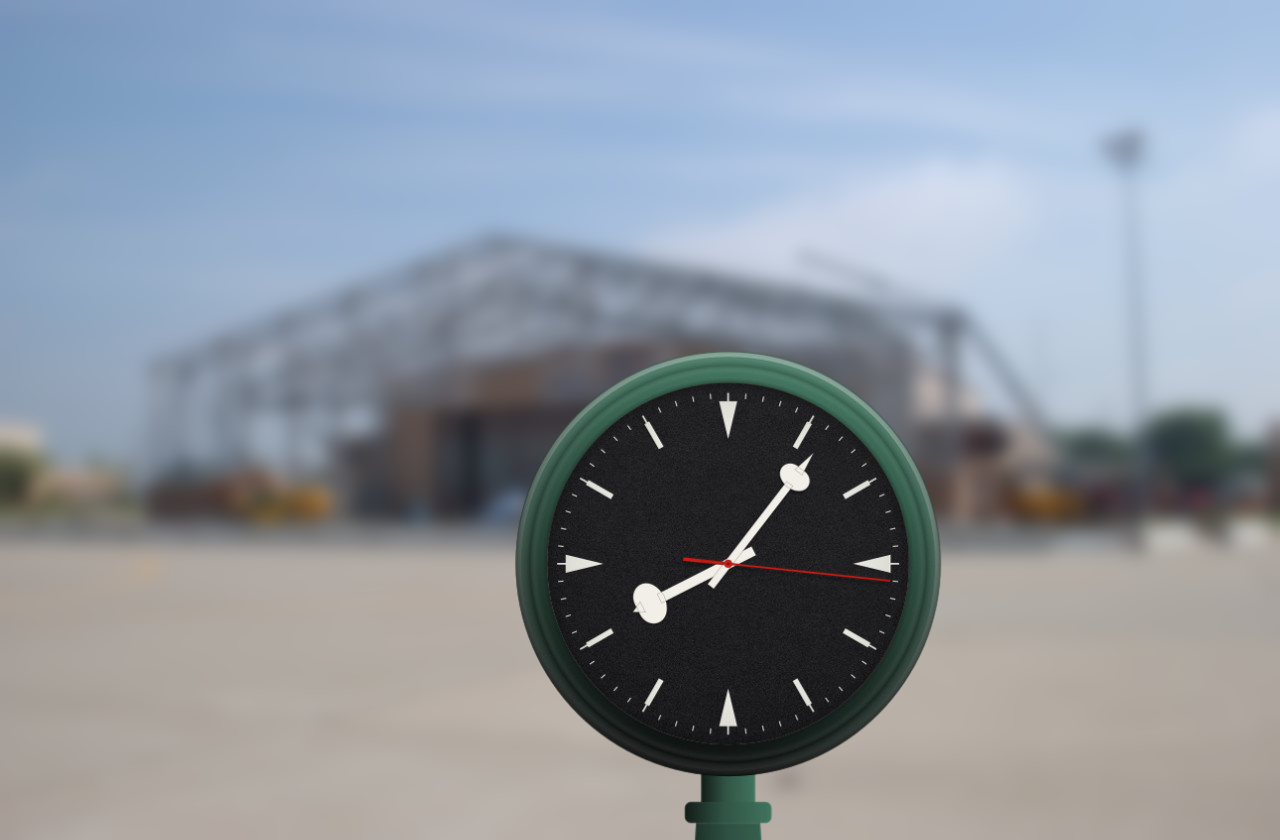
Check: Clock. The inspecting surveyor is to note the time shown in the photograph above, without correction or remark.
8:06:16
